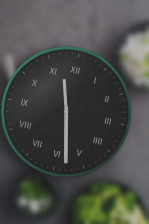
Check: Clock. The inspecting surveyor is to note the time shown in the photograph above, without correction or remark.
11:28
